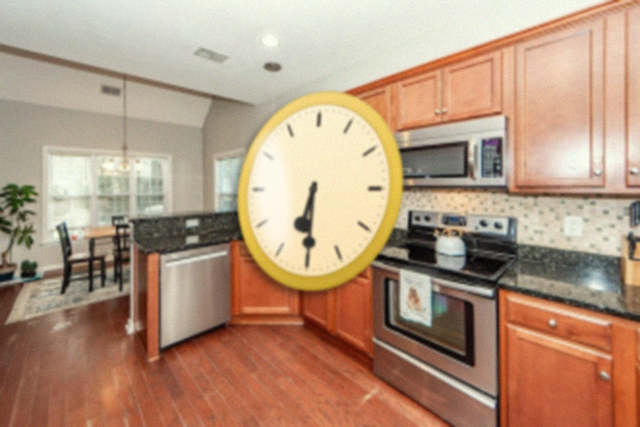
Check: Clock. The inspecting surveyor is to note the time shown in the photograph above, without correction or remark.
6:30
